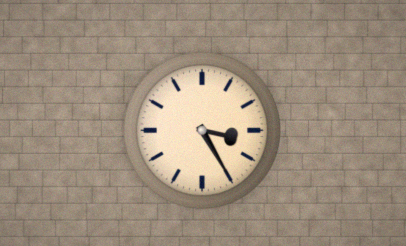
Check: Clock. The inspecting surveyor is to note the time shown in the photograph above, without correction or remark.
3:25
